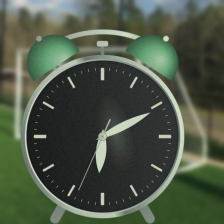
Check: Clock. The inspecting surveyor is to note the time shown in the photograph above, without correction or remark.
6:10:34
